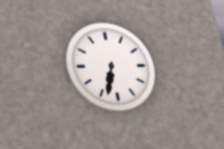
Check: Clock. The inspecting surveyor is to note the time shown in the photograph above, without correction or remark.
6:33
